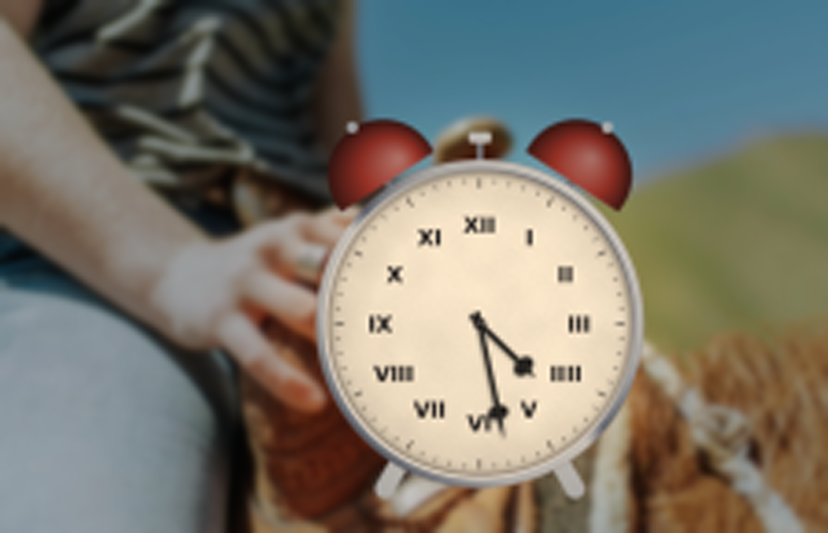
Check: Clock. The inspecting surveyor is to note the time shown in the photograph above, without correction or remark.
4:28
